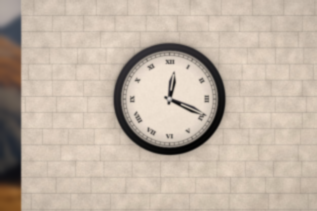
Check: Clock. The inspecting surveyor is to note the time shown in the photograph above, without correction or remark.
12:19
